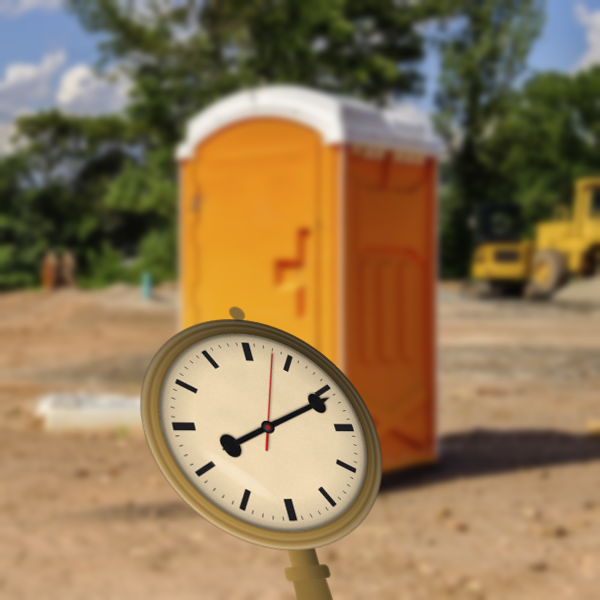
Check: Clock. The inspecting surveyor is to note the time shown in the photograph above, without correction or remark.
8:11:03
